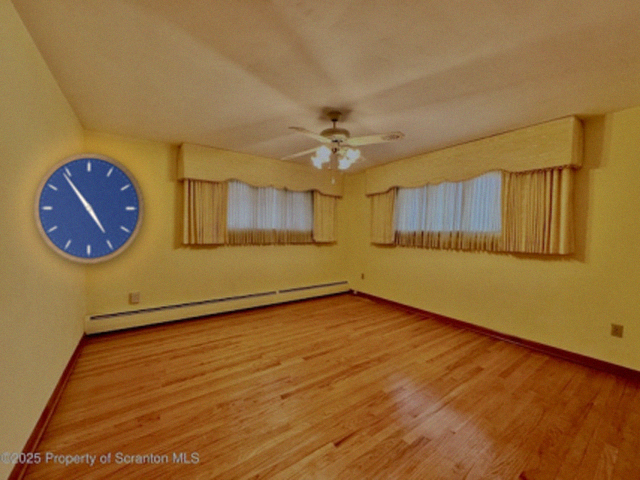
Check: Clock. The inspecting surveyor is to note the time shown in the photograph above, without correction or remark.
4:54
